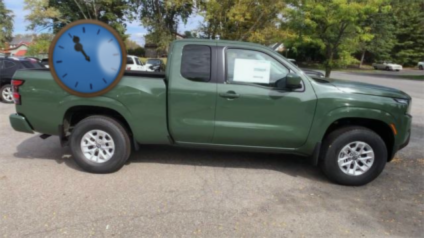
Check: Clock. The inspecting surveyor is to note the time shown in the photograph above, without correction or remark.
10:56
